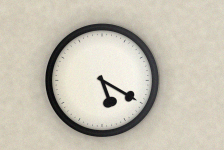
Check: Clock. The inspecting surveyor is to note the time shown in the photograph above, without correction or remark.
5:20
